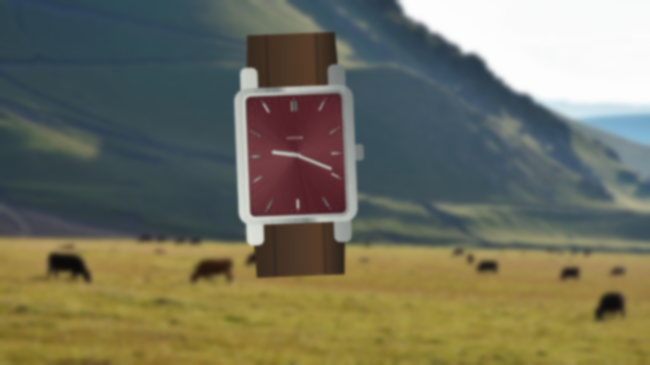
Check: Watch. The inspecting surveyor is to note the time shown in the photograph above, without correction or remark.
9:19
